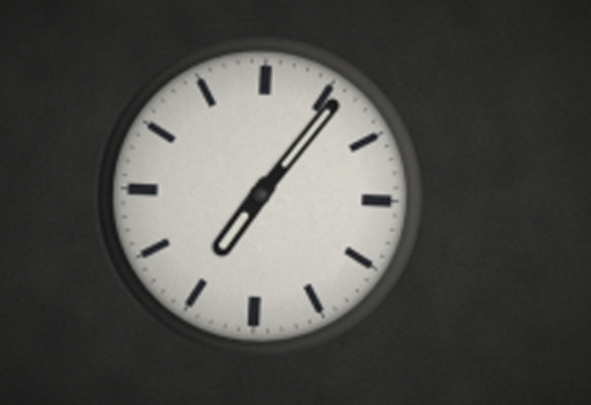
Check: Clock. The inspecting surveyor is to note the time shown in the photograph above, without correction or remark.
7:06
